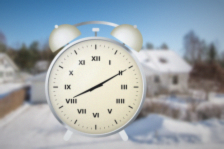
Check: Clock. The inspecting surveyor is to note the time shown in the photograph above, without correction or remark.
8:10
